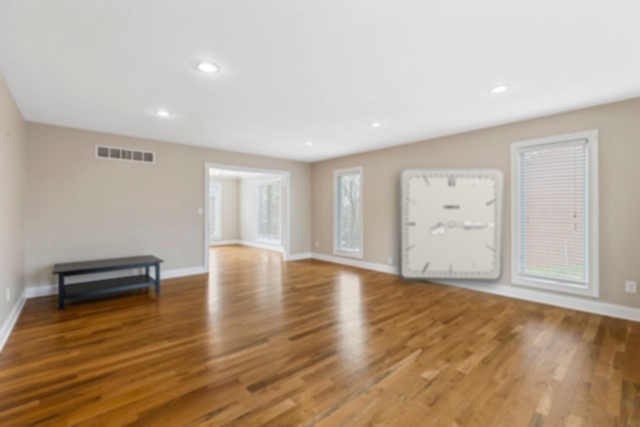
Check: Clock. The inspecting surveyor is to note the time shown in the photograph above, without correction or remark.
8:15
